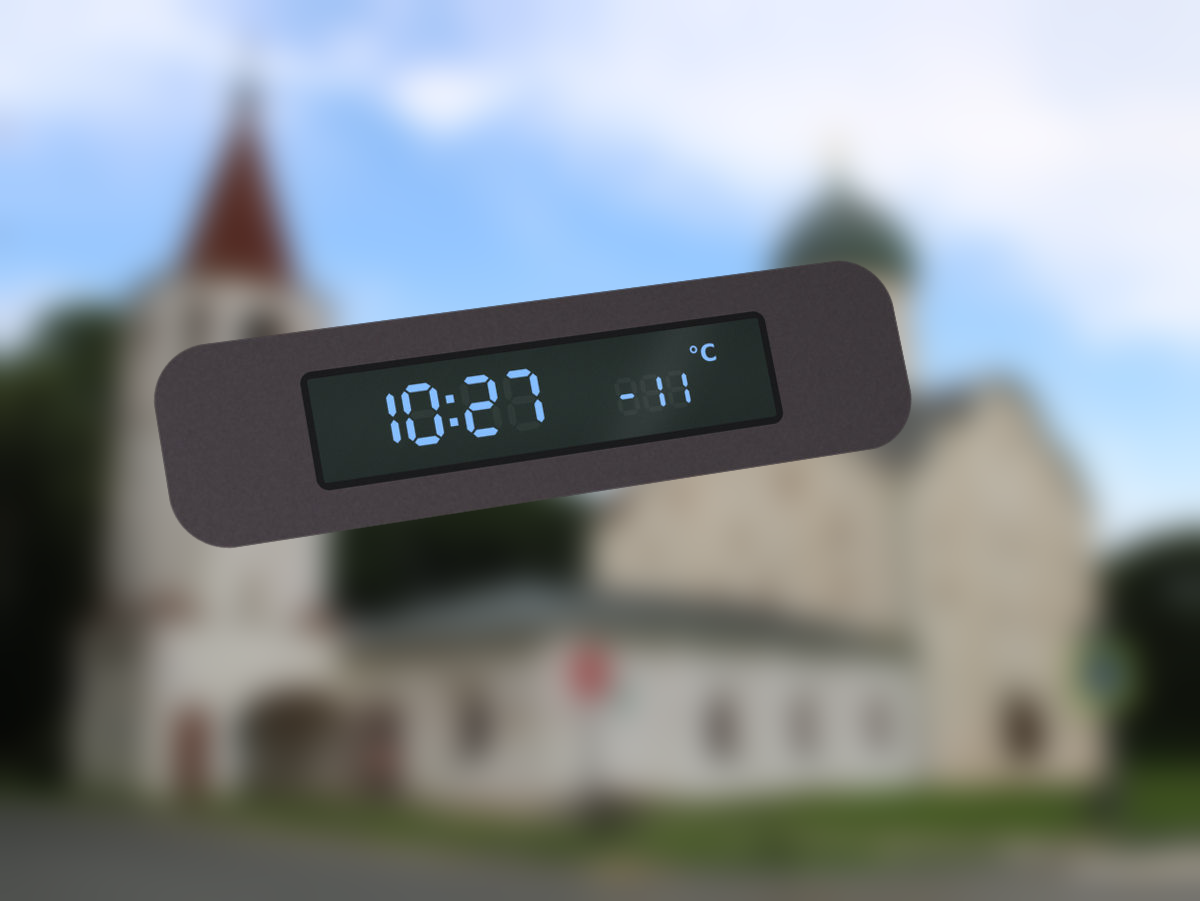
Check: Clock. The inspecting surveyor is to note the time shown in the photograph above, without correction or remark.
10:27
